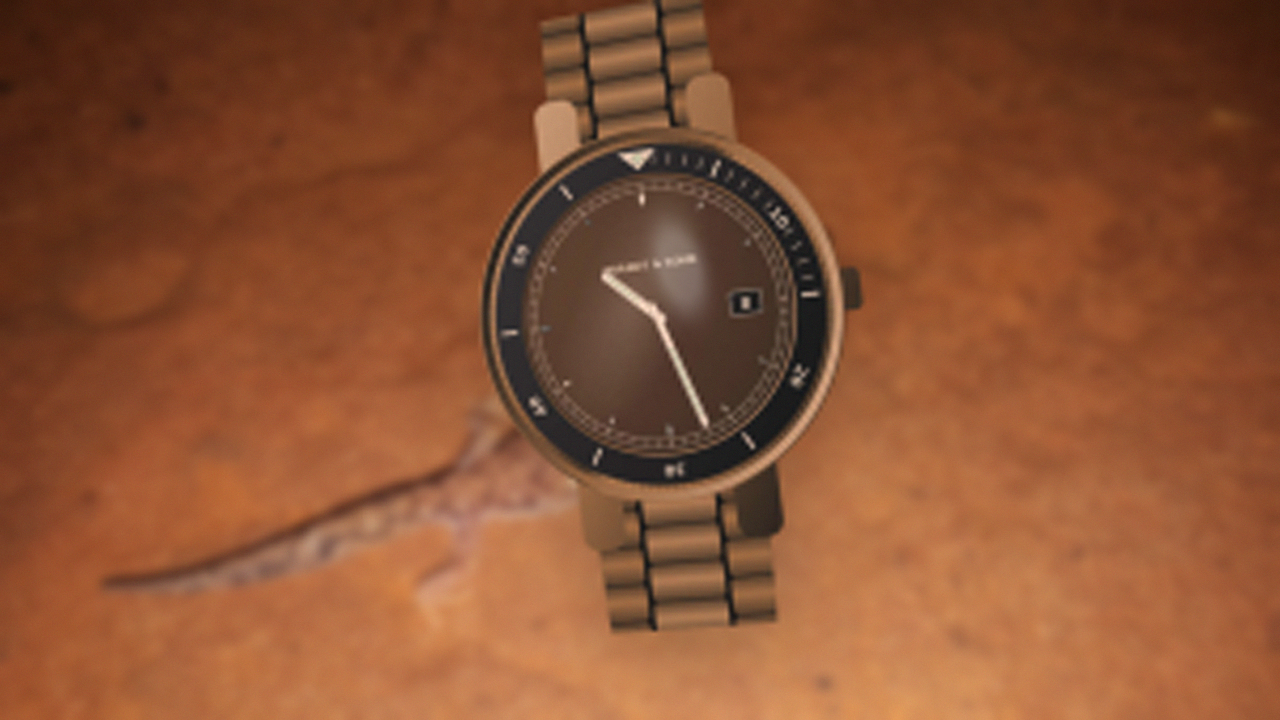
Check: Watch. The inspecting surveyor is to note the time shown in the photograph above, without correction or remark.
10:27
